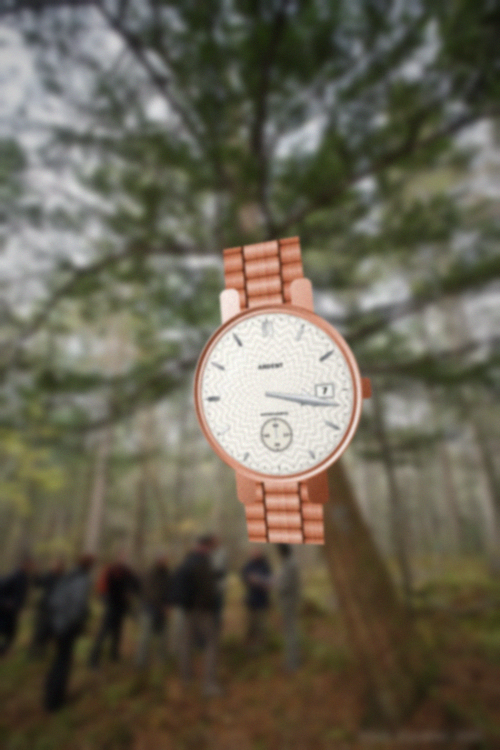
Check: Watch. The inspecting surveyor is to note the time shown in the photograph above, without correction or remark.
3:17
